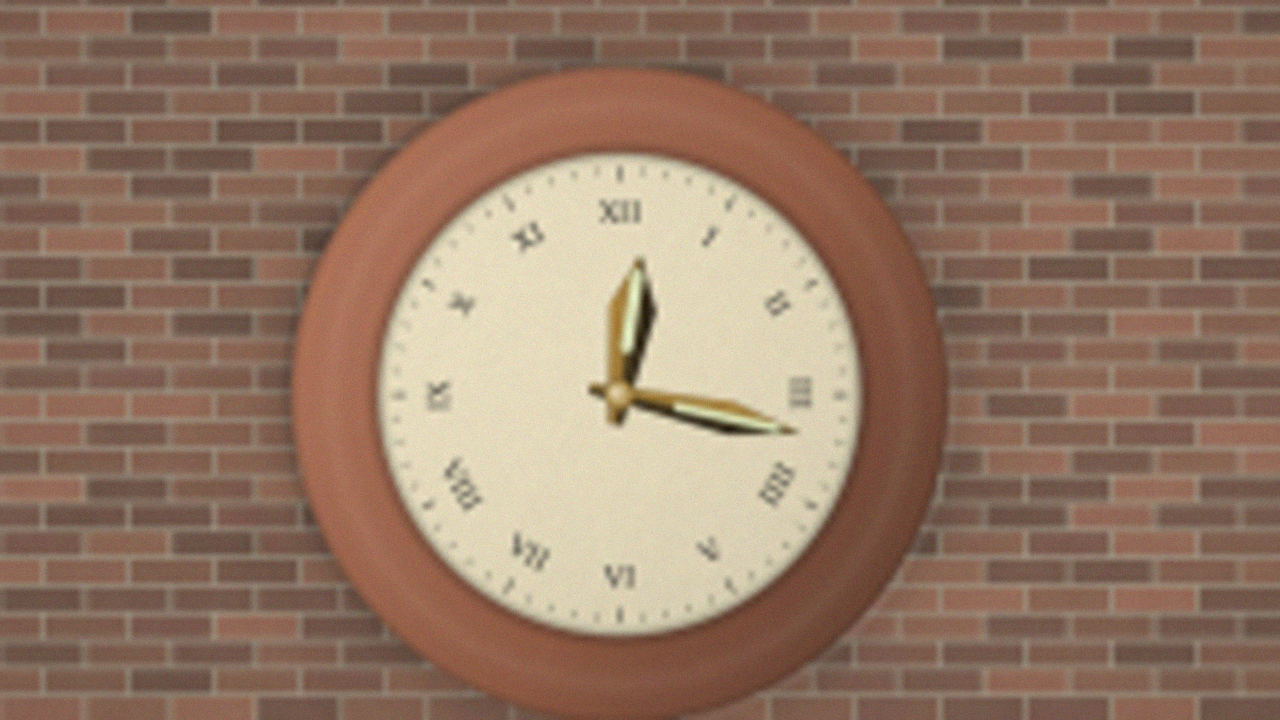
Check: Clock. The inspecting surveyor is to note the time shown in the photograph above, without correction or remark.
12:17
